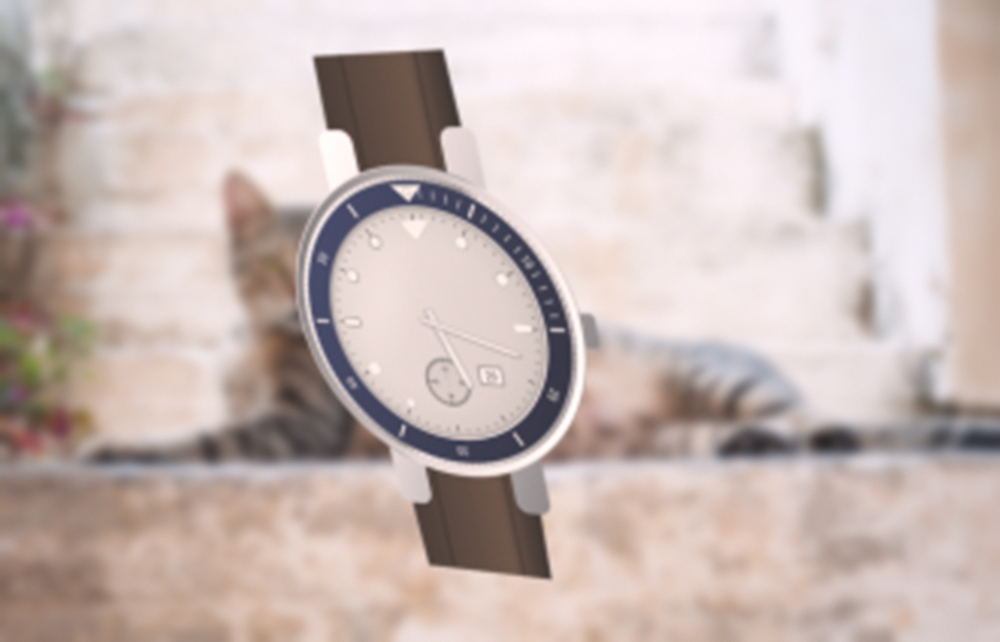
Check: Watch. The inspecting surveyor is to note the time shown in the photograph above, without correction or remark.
5:18
